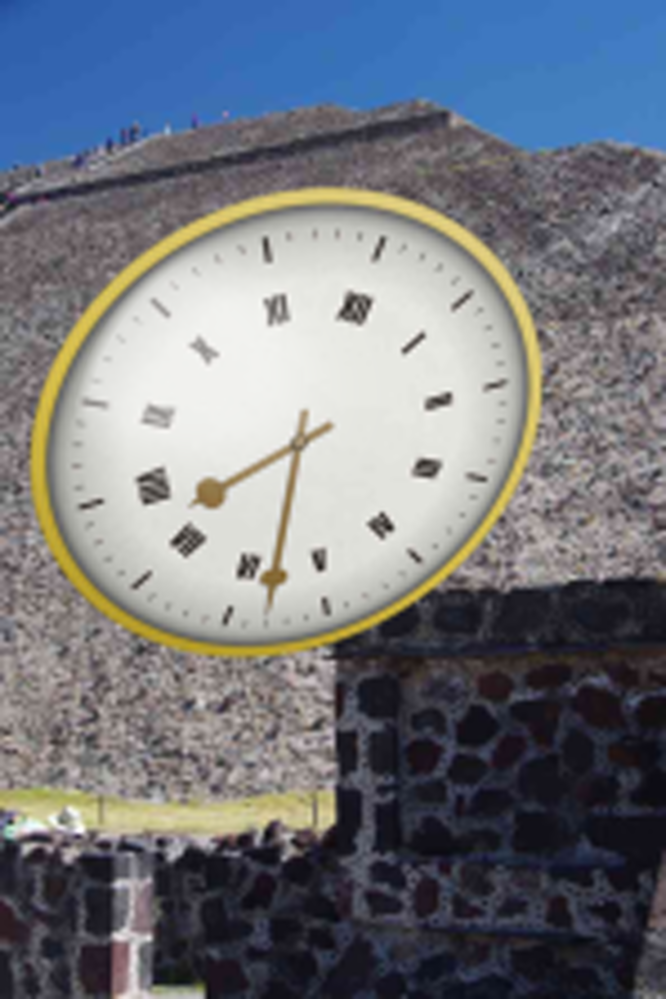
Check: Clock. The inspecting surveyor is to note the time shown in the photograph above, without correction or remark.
7:28
